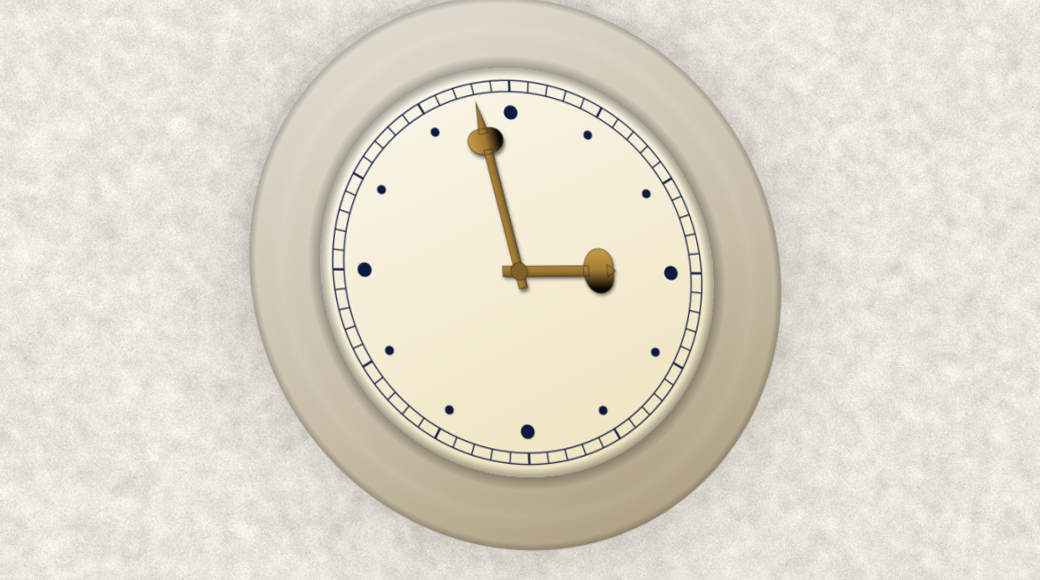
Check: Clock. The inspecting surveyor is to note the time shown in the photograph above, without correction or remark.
2:58
